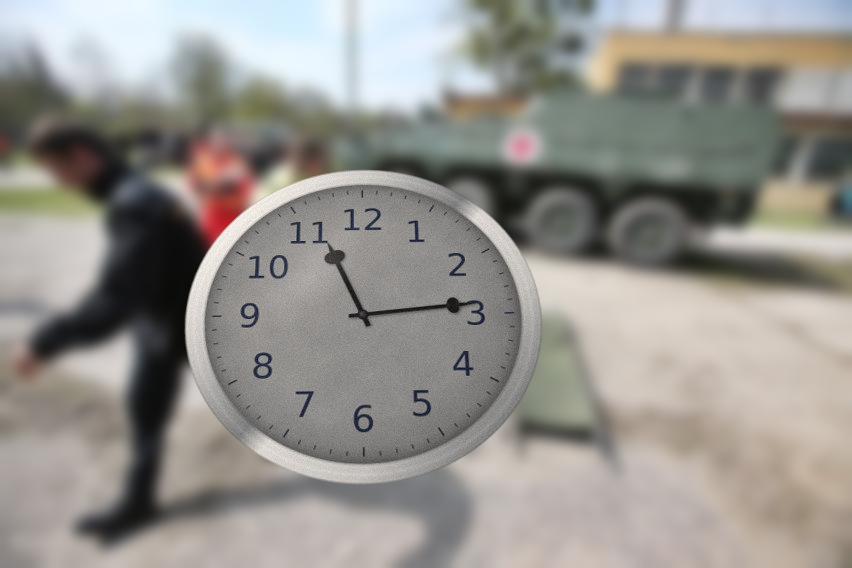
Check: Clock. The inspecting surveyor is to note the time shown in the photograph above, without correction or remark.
11:14
